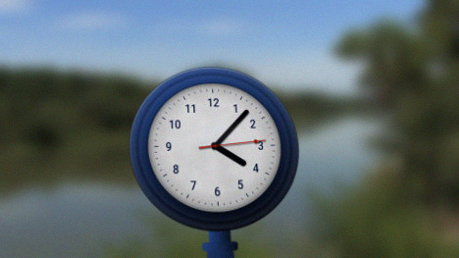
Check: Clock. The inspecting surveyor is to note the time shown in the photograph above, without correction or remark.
4:07:14
